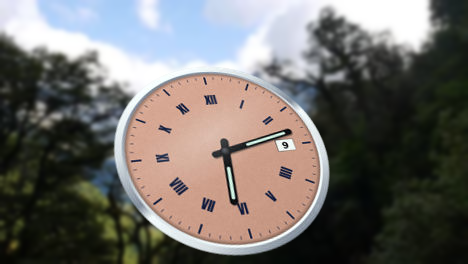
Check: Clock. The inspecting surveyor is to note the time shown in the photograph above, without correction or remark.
6:13
